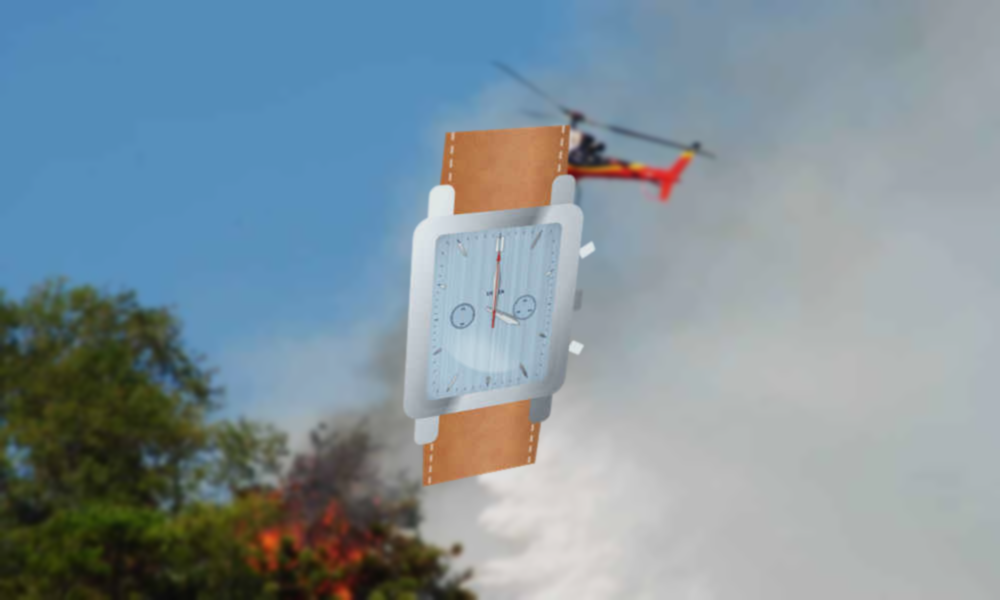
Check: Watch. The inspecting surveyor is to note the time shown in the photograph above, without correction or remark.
4:00
